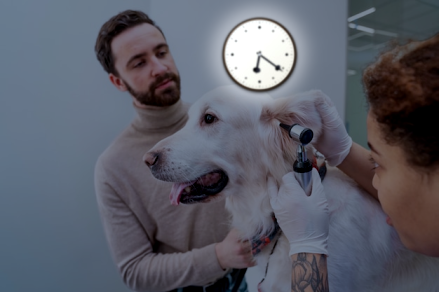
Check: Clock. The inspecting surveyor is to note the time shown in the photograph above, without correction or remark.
6:21
